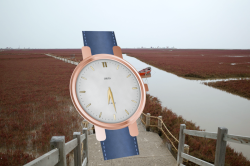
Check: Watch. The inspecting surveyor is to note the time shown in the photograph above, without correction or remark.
6:29
